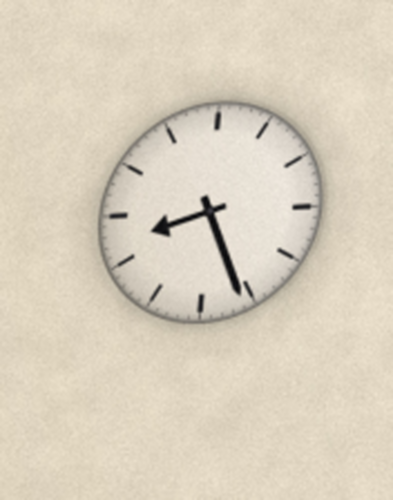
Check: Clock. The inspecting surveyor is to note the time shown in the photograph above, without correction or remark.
8:26
